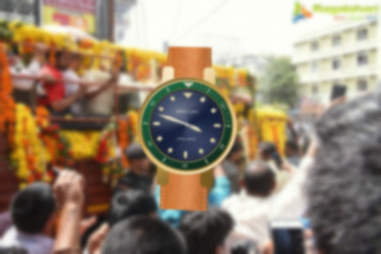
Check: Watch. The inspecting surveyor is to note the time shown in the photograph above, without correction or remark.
3:48
